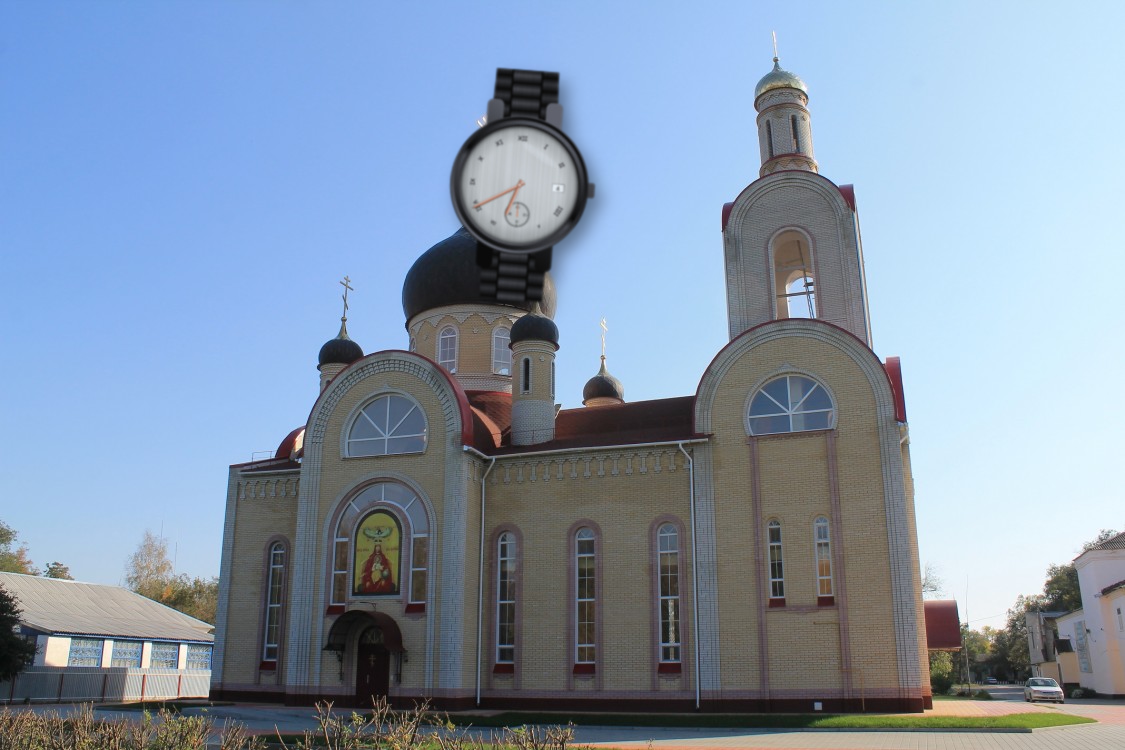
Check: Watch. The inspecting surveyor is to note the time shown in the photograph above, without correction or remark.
6:40
